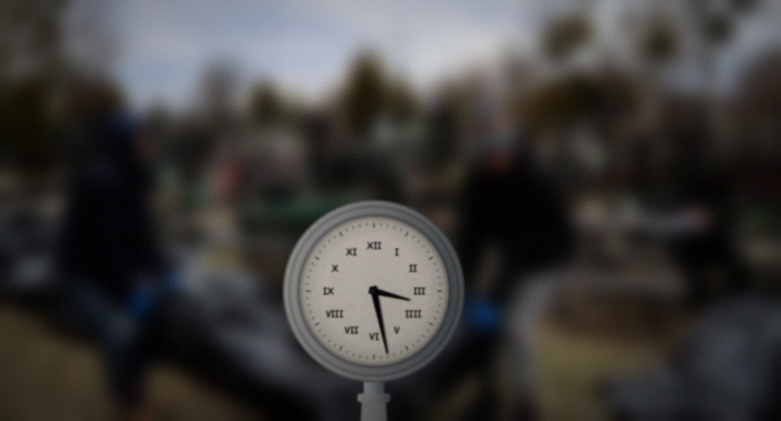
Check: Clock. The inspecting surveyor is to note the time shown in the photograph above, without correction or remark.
3:28
